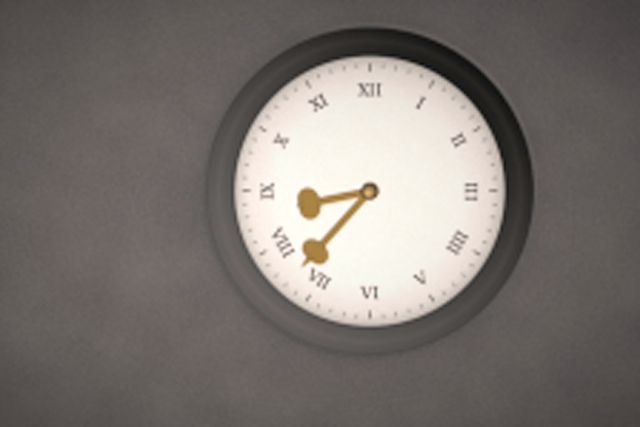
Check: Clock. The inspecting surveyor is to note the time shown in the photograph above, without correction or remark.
8:37
